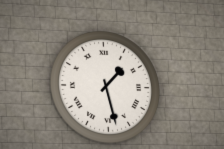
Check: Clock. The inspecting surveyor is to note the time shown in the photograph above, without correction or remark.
1:28
